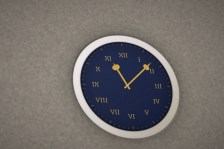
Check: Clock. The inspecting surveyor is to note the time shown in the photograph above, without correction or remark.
11:08
